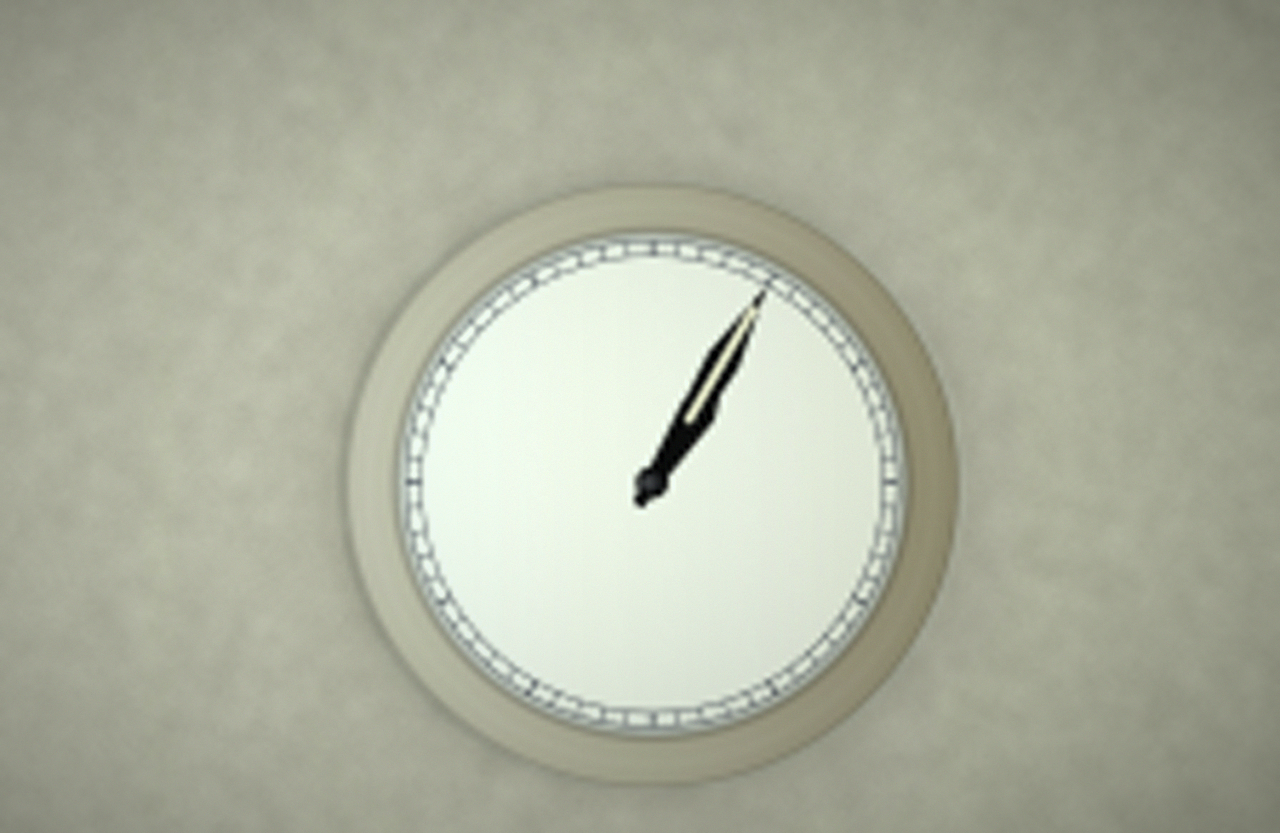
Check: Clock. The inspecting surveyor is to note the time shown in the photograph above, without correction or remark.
1:05
